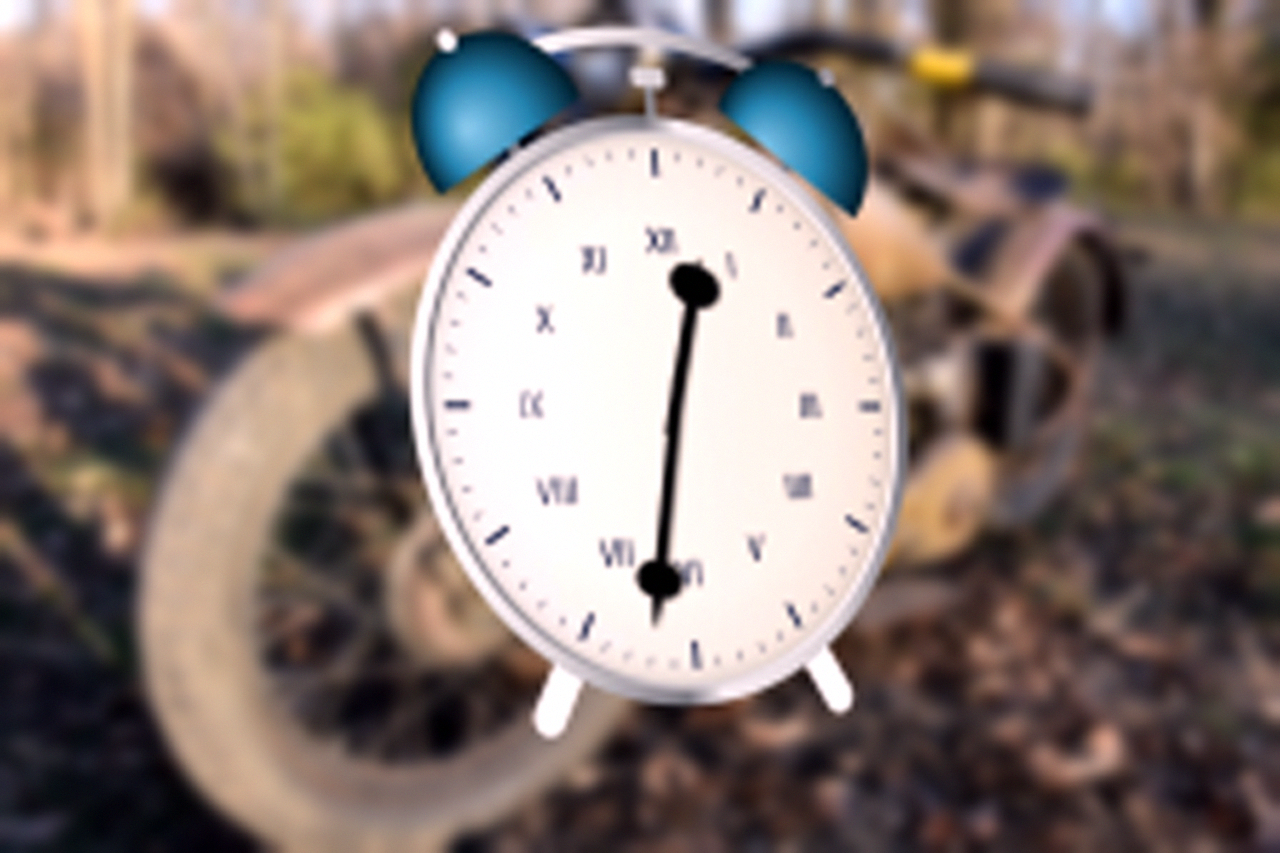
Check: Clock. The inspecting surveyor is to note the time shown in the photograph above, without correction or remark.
12:32
